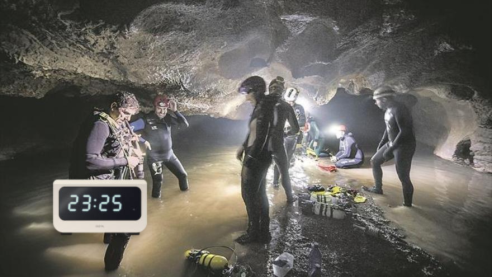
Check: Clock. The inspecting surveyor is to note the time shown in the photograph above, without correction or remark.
23:25
